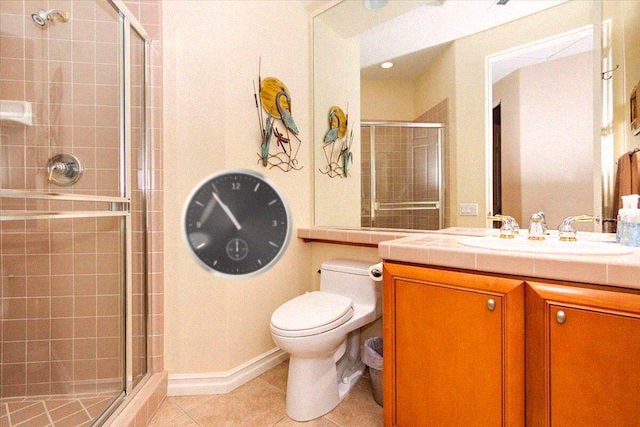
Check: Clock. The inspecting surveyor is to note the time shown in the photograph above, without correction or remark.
10:54
